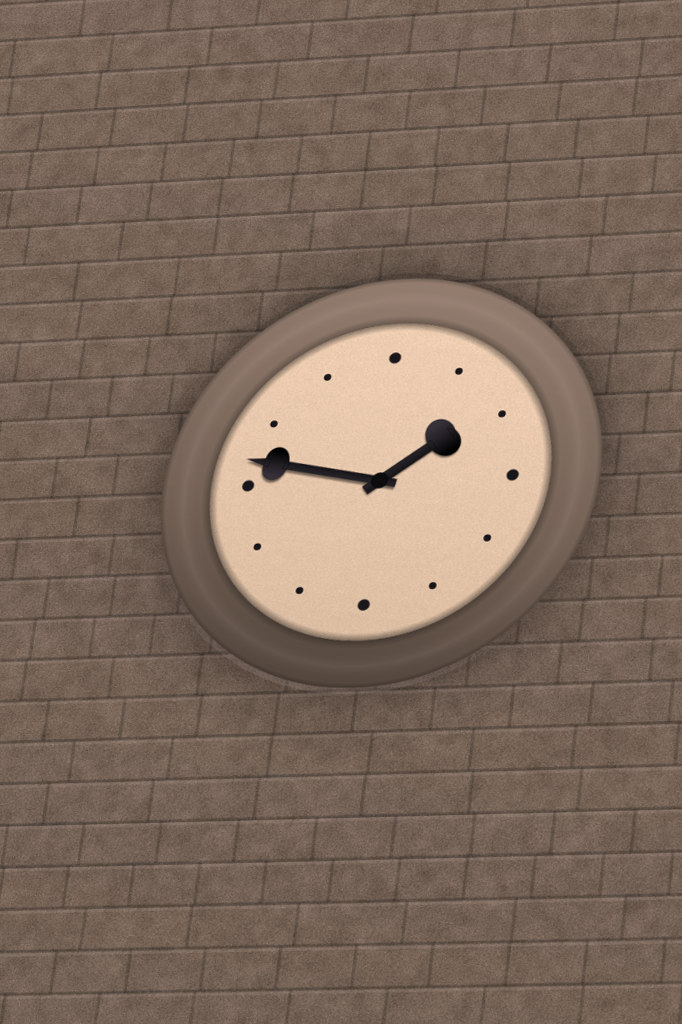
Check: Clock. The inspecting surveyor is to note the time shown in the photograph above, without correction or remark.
1:47
